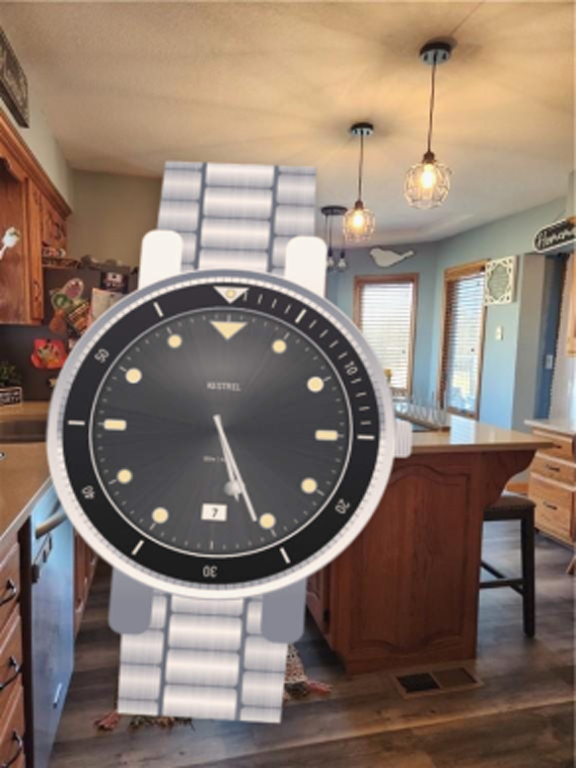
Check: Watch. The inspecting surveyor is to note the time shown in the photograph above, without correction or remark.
5:26
